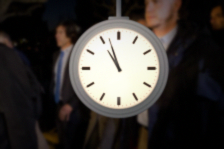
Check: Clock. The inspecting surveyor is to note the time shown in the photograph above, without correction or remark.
10:57
